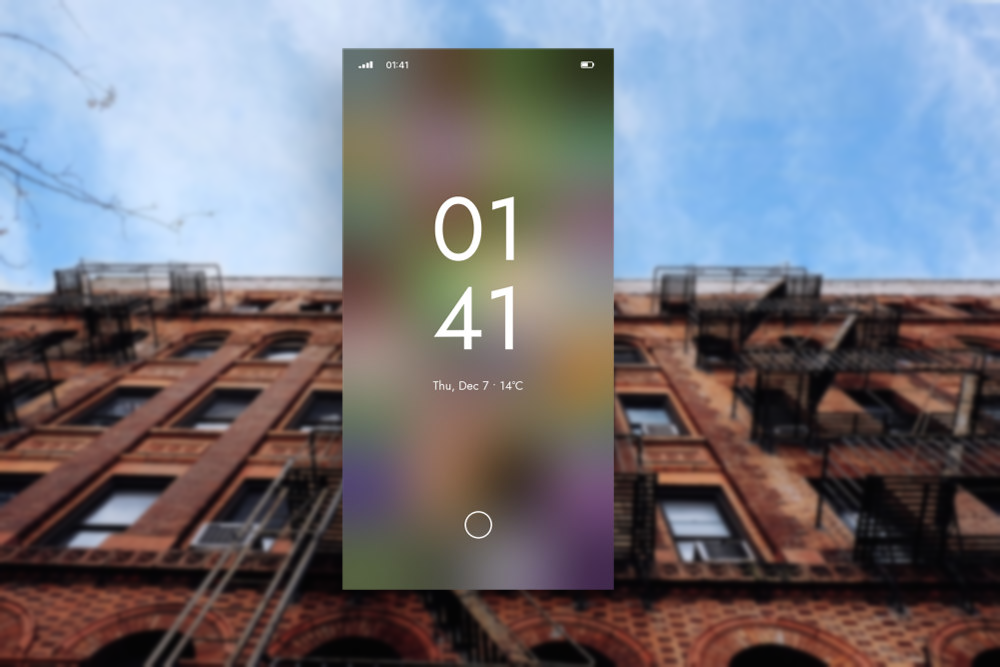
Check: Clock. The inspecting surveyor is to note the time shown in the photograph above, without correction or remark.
1:41
